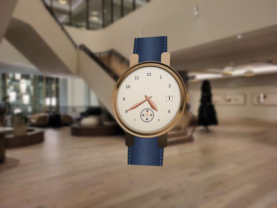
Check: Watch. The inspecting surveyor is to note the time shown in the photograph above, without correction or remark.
4:40
